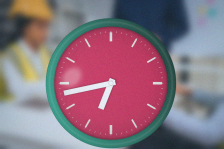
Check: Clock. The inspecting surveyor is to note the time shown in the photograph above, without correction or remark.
6:43
